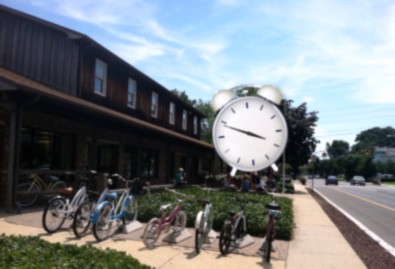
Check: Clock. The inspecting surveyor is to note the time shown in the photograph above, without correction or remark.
3:49
